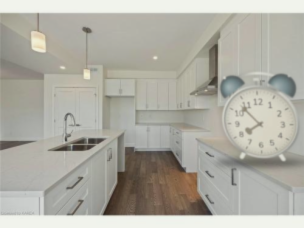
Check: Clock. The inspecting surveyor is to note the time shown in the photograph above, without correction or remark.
7:53
